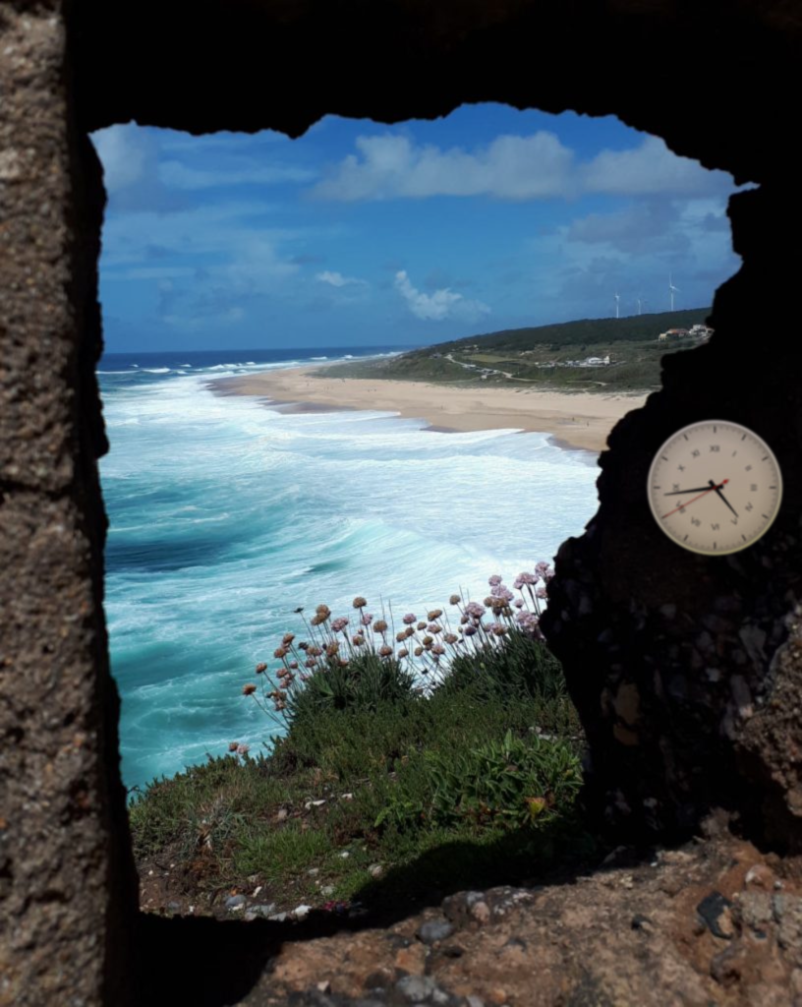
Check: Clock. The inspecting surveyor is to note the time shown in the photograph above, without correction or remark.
4:43:40
